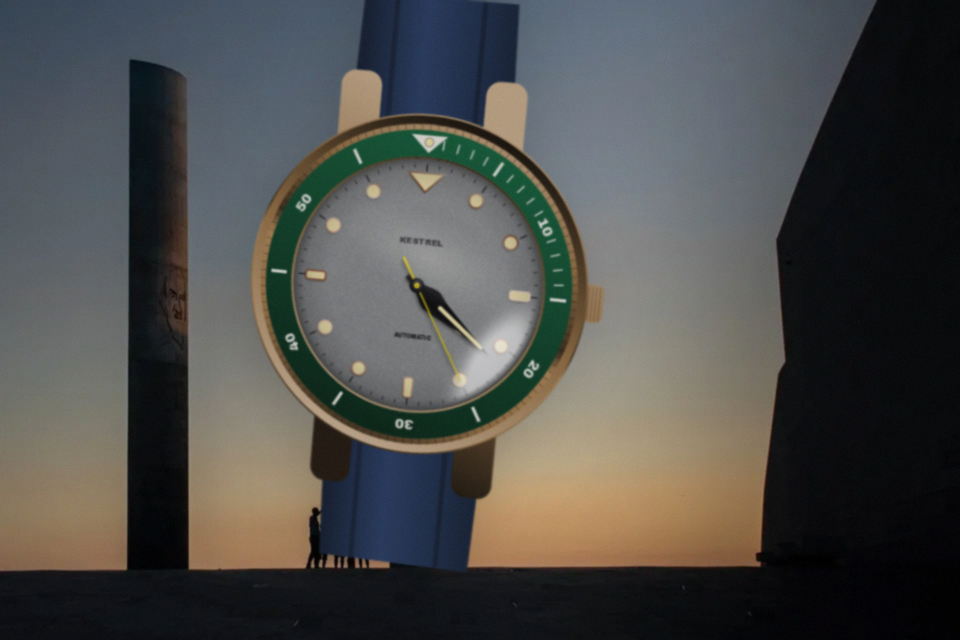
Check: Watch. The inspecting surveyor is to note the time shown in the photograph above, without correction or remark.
4:21:25
